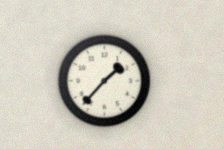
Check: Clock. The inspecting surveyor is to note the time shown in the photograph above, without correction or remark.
1:37
